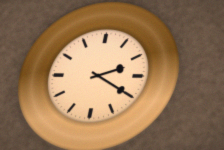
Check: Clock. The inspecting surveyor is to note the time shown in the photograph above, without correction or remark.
2:20
